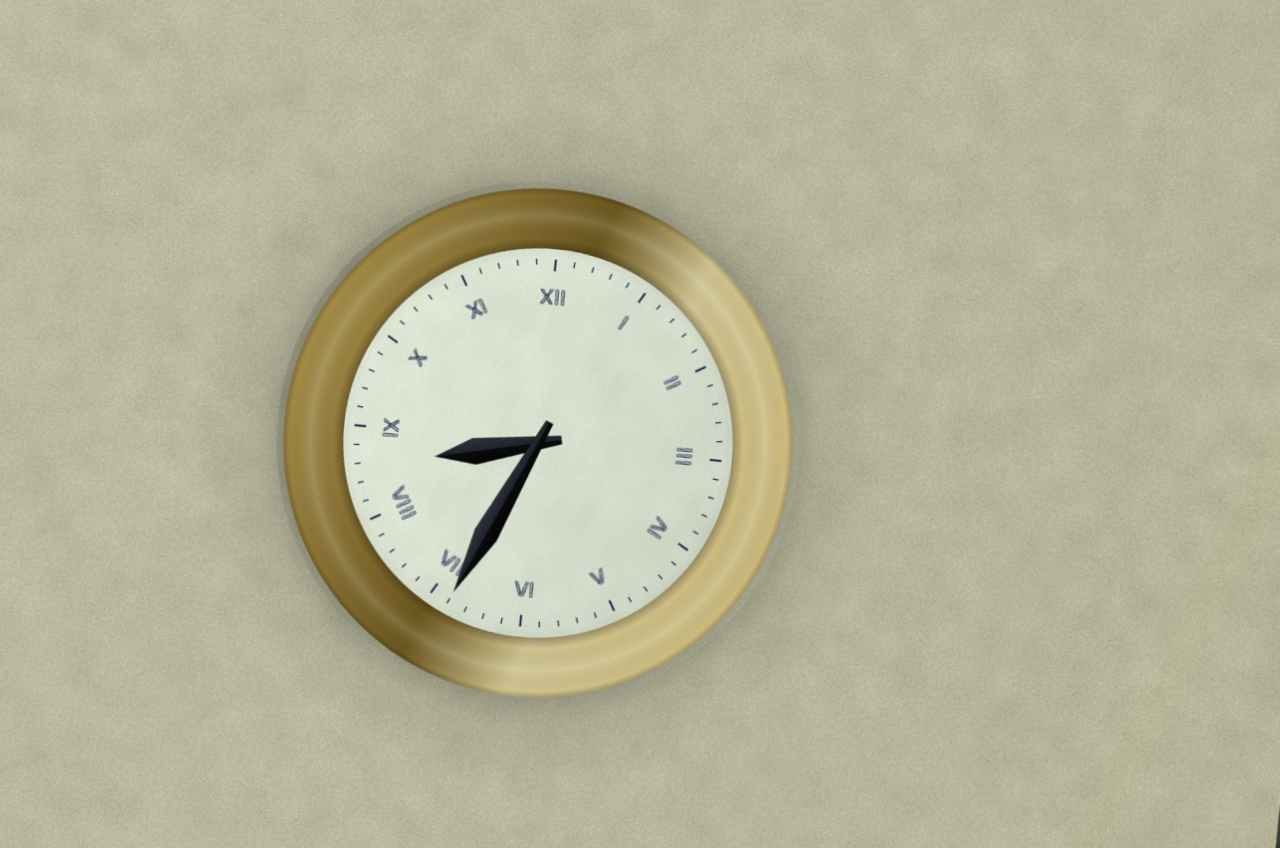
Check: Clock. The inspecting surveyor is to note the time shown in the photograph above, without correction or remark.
8:34
